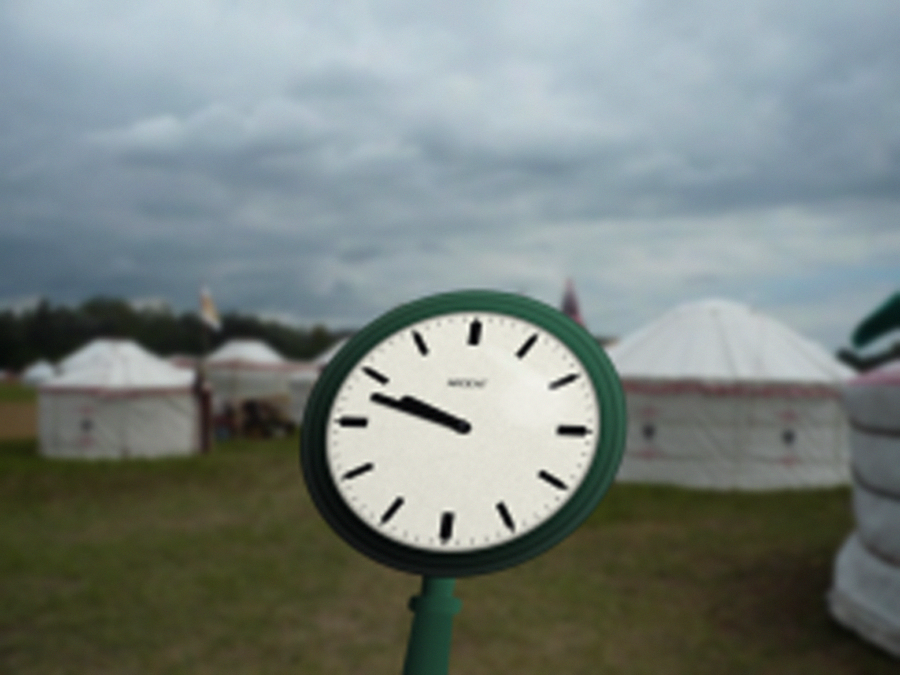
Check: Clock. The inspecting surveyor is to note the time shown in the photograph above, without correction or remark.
9:48
